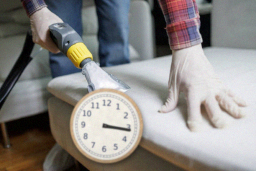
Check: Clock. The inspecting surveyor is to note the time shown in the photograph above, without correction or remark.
3:16
